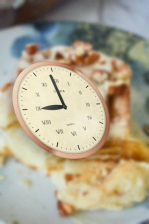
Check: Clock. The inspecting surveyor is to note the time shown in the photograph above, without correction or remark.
8:59
